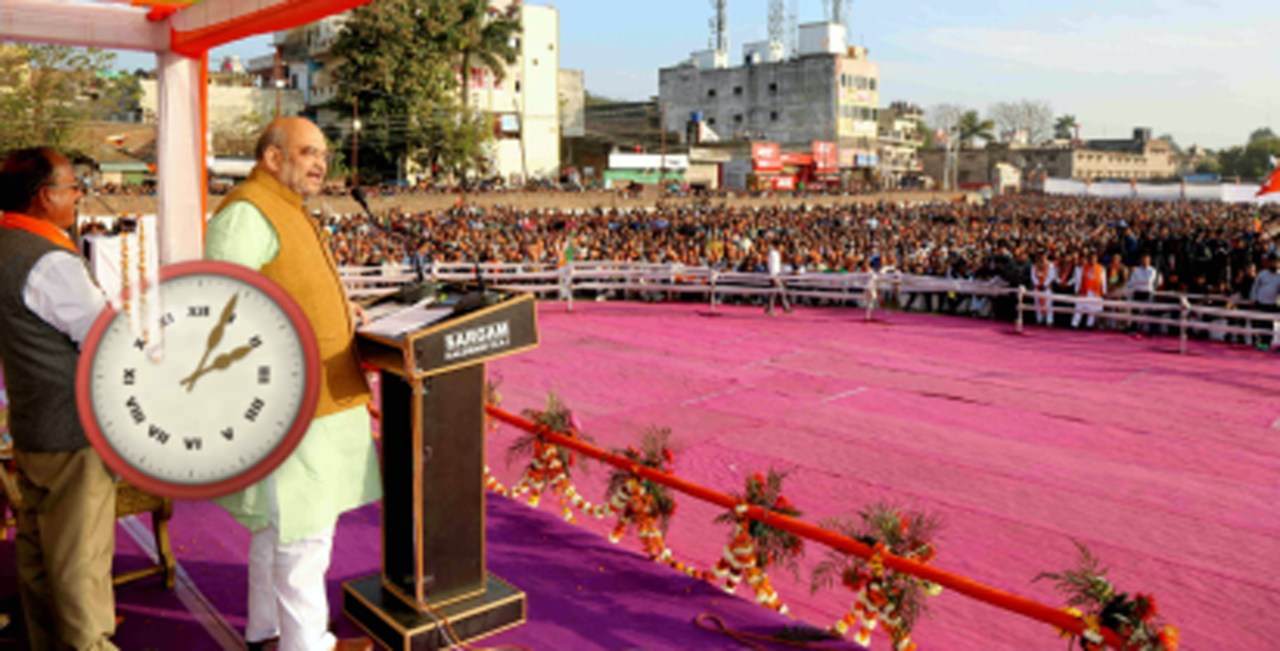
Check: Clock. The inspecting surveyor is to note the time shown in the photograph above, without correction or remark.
2:04
